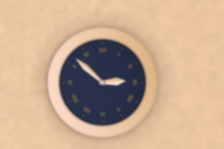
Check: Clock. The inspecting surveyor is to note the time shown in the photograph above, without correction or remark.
2:52
